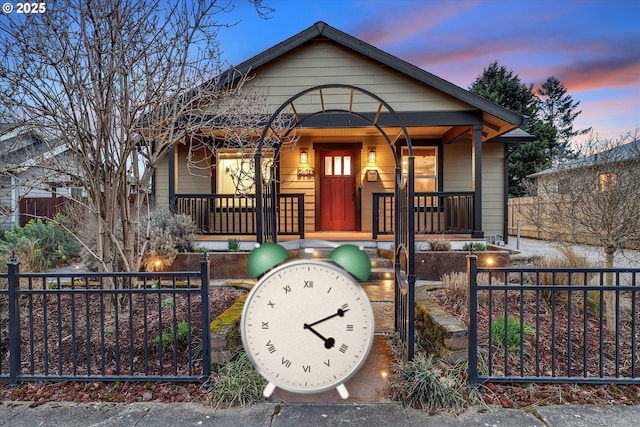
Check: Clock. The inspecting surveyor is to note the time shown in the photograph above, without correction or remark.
4:11
